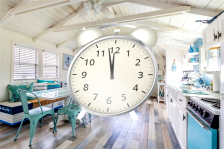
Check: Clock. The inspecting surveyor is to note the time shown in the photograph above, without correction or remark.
11:58
